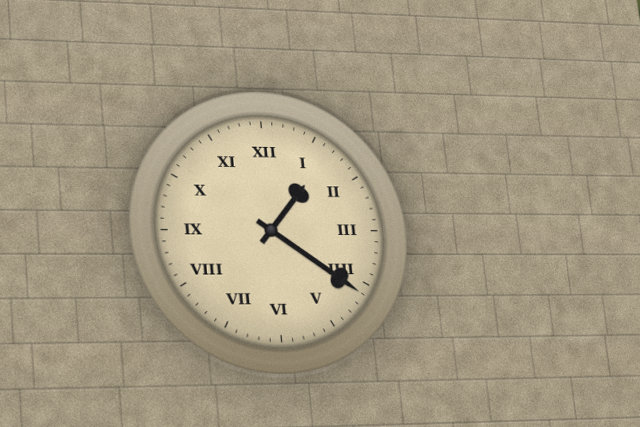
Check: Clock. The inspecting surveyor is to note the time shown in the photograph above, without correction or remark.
1:21
